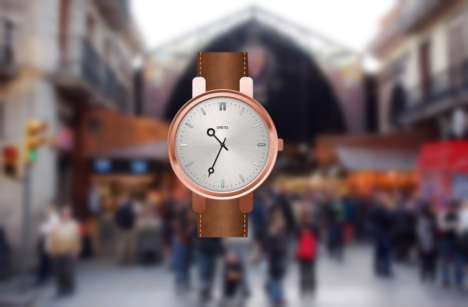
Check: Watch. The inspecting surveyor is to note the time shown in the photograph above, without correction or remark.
10:34
